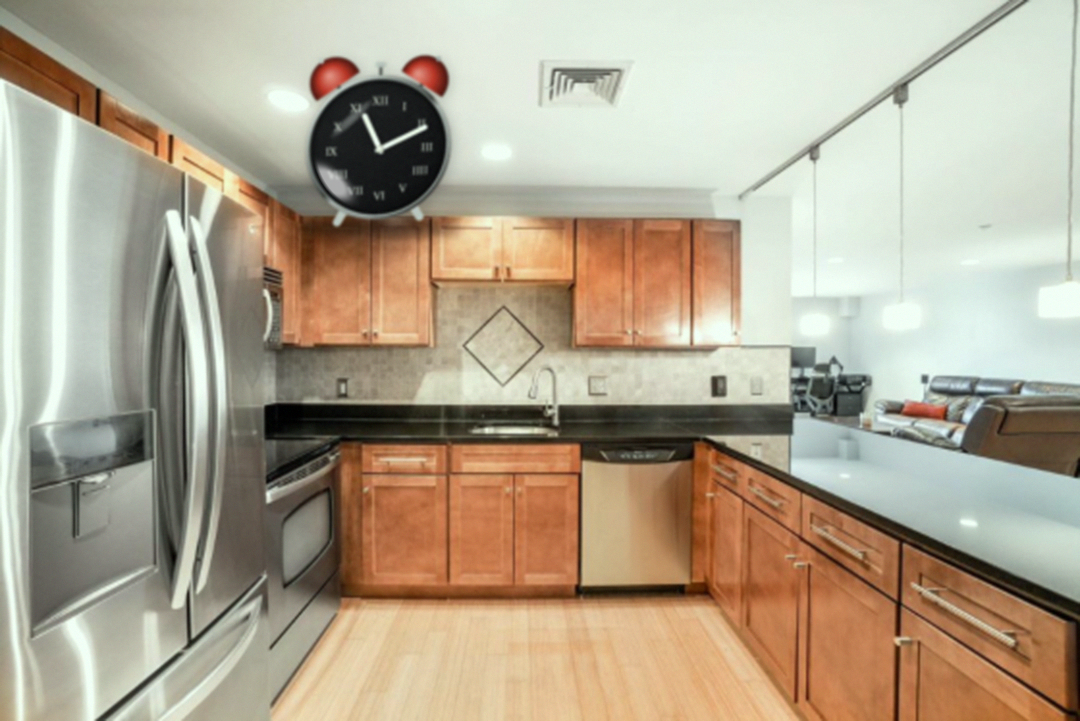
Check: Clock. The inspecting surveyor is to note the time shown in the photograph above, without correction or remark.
11:11
